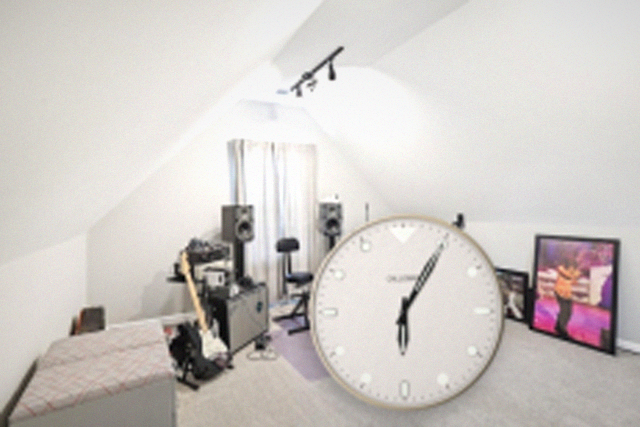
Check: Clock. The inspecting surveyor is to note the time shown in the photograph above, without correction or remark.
6:05
